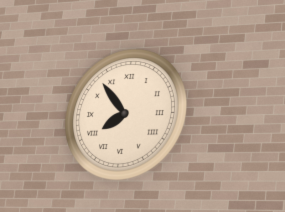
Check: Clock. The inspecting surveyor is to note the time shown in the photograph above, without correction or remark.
7:53
